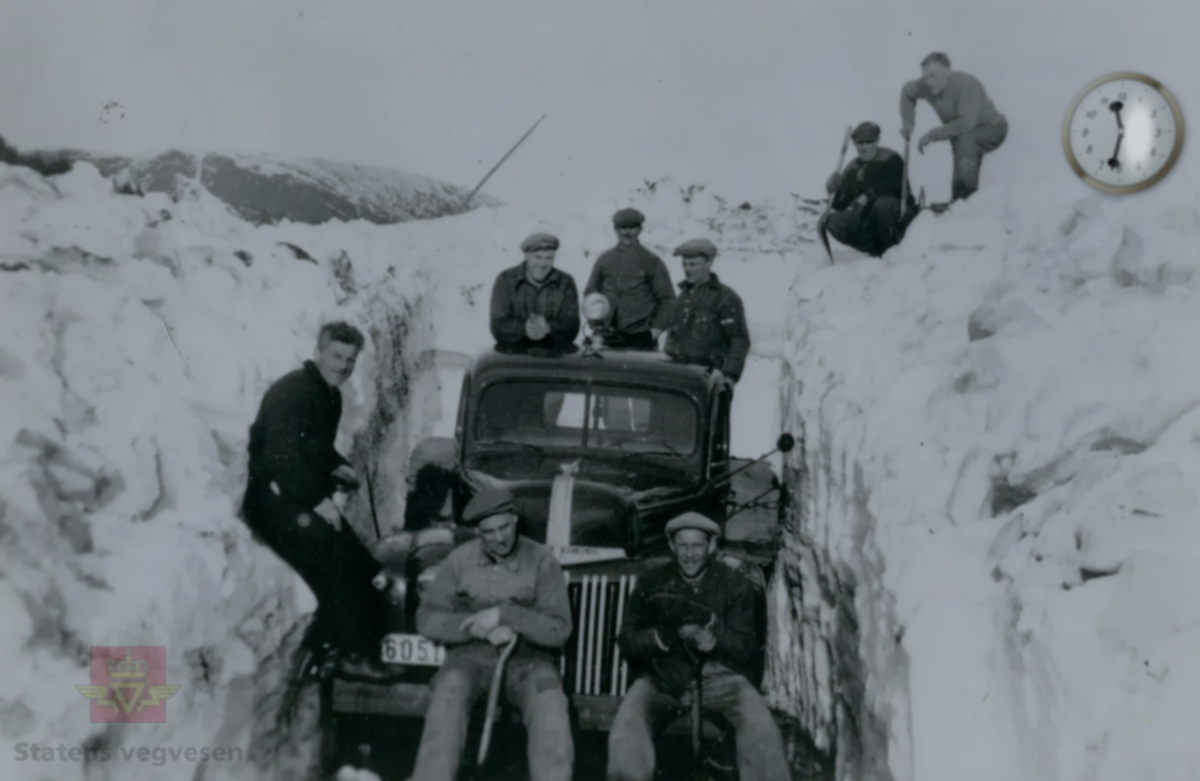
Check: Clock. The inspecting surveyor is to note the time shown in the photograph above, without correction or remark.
11:32
